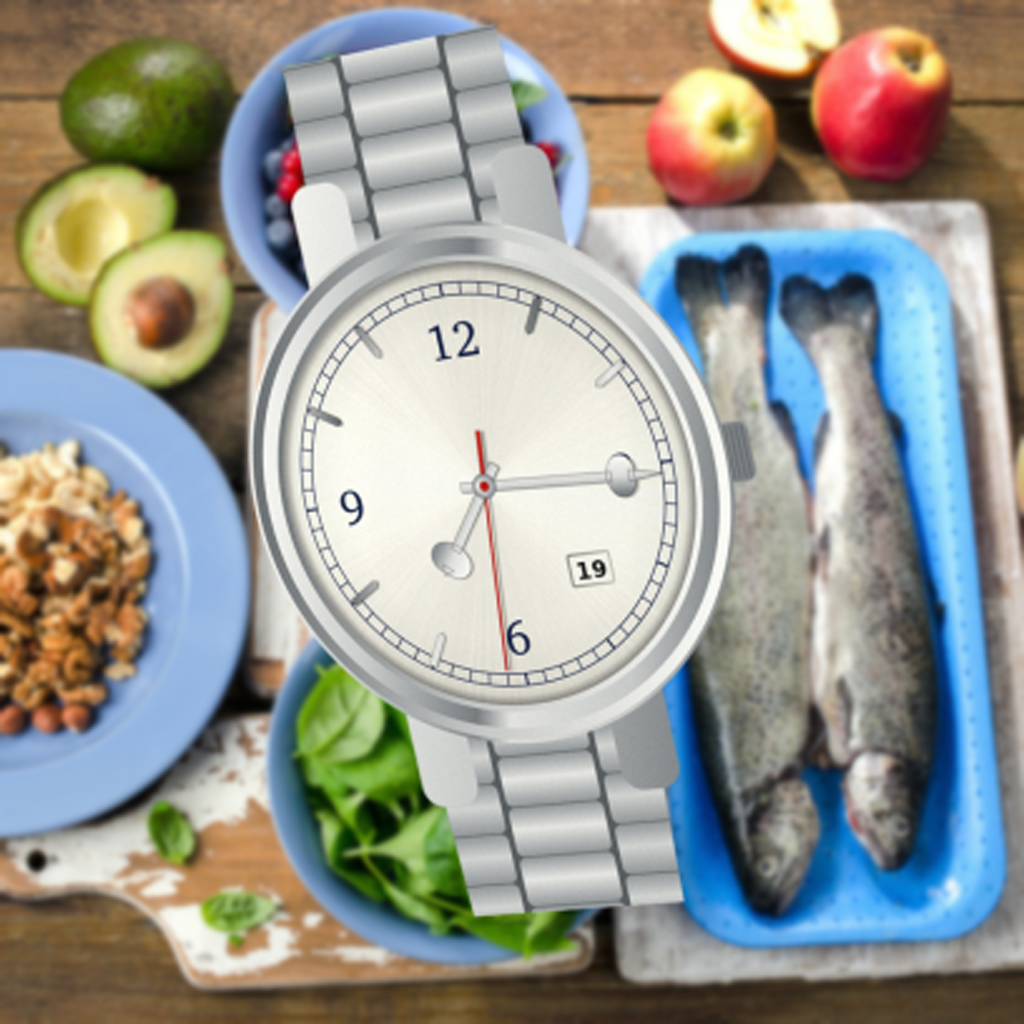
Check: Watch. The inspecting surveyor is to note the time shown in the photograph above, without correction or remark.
7:15:31
